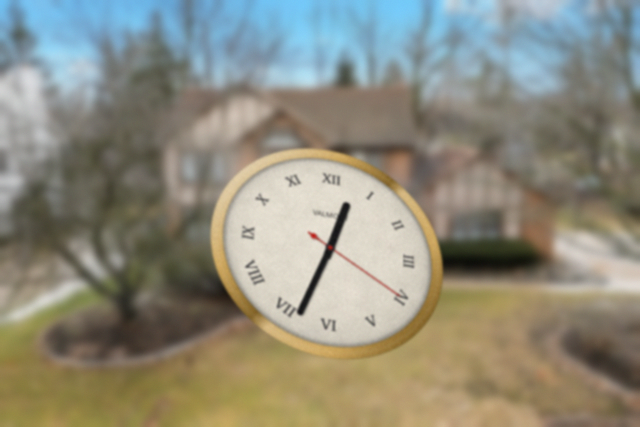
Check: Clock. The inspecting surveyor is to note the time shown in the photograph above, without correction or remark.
12:33:20
